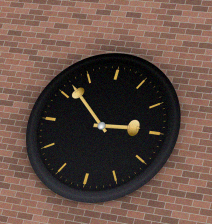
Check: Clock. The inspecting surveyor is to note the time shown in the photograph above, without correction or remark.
2:52
